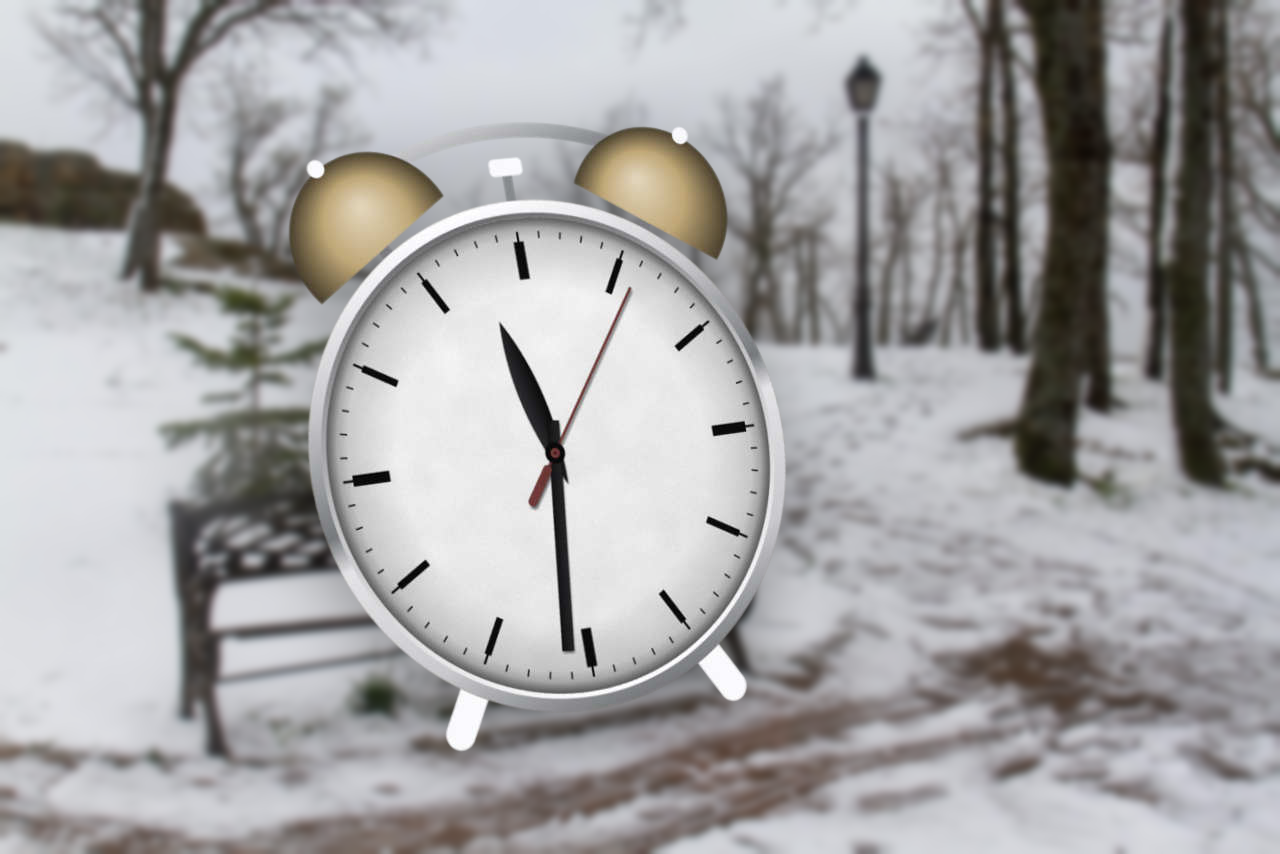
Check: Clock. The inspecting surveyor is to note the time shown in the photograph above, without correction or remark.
11:31:06
